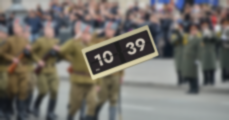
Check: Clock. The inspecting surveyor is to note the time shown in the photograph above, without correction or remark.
10:39
